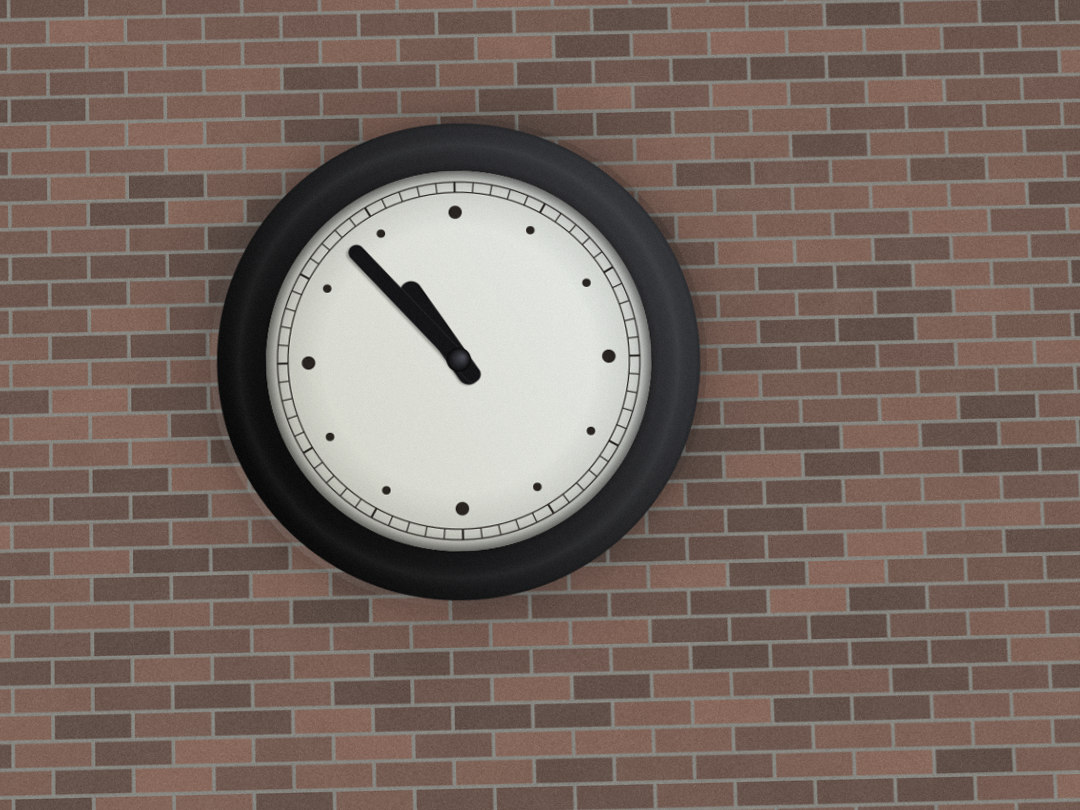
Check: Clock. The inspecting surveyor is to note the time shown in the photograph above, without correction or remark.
10:53
